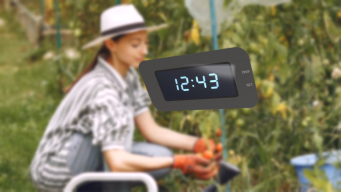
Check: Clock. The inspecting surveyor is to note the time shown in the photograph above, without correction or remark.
12:43
